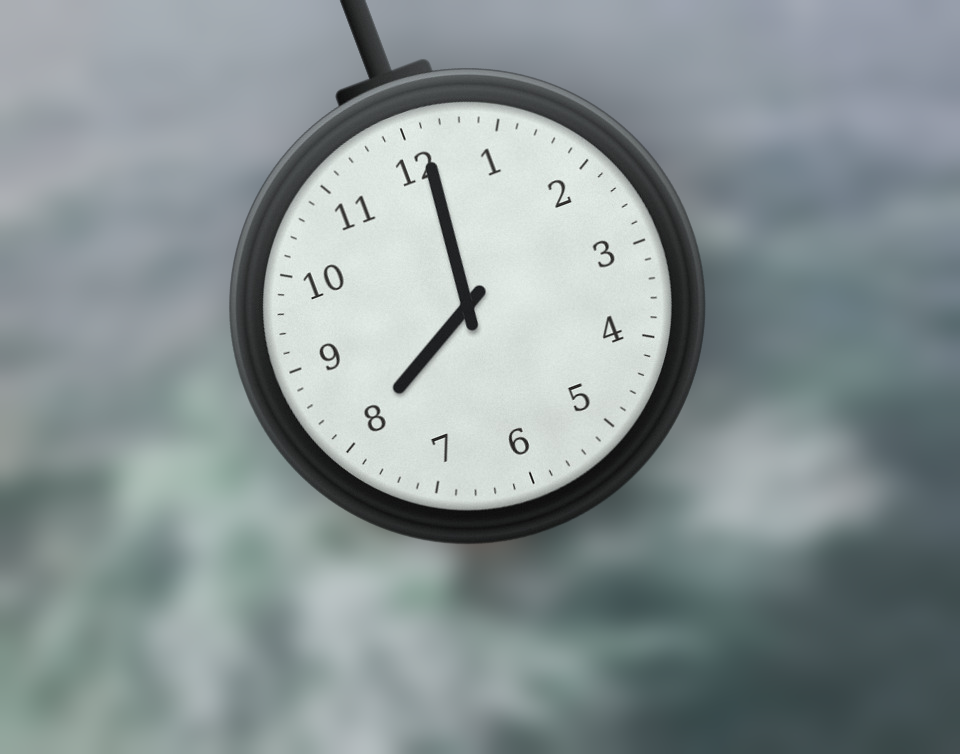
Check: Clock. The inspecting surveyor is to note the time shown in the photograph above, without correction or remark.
8:01
